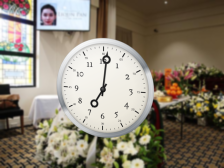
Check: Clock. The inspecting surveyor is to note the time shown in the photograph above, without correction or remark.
7:01
